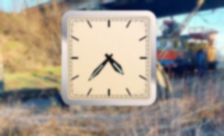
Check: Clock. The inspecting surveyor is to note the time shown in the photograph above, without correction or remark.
4:37
